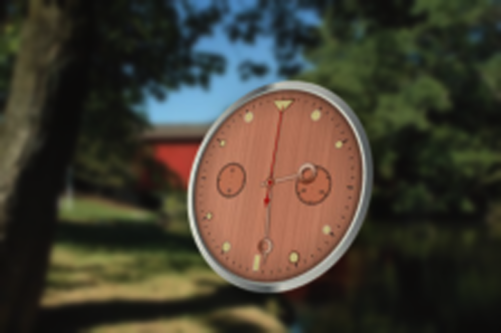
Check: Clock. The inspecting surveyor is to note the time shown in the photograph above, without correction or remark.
2:29
